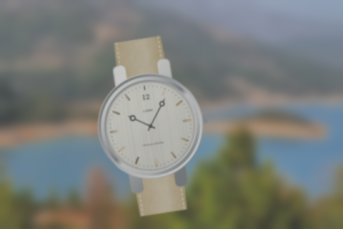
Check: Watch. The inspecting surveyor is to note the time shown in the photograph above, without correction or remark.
10:06
